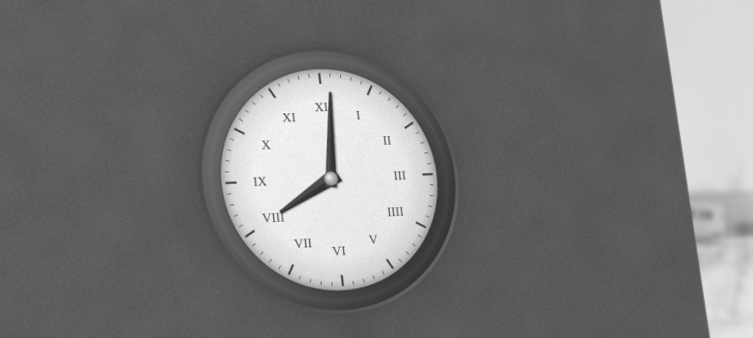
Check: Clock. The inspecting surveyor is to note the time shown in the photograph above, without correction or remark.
8:01
